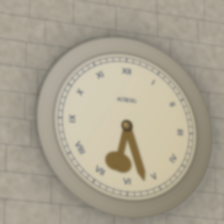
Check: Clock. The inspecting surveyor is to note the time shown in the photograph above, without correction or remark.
6:27
